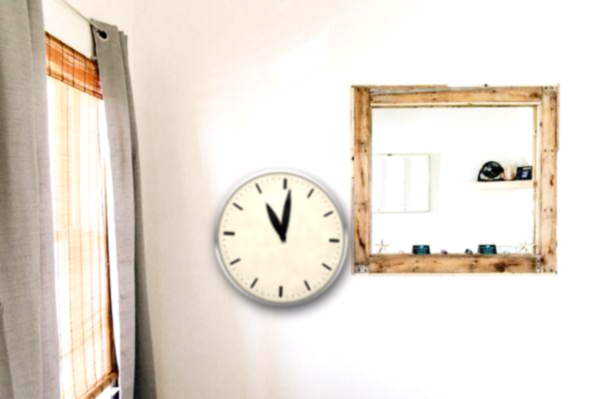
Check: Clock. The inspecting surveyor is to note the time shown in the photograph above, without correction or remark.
11:01
